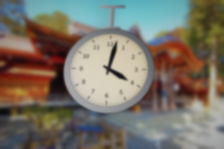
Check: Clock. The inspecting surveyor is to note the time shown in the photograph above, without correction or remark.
4:02
